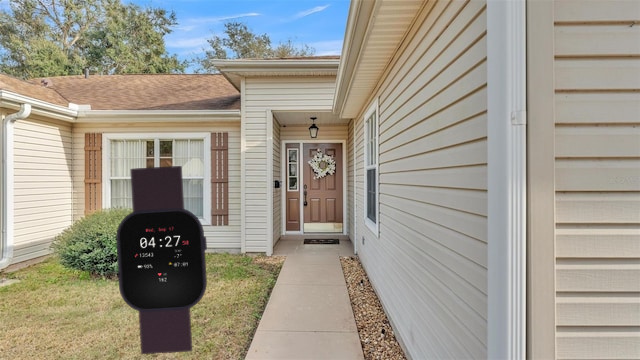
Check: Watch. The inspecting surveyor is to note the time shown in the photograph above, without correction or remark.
4:27
